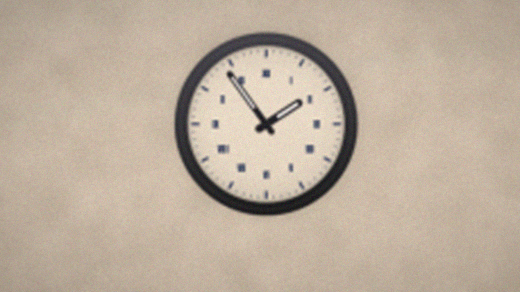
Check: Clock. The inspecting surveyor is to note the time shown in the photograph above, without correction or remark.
1:54
